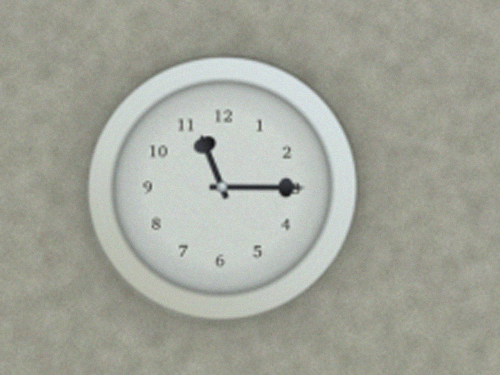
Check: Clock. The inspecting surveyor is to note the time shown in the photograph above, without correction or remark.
11:15
